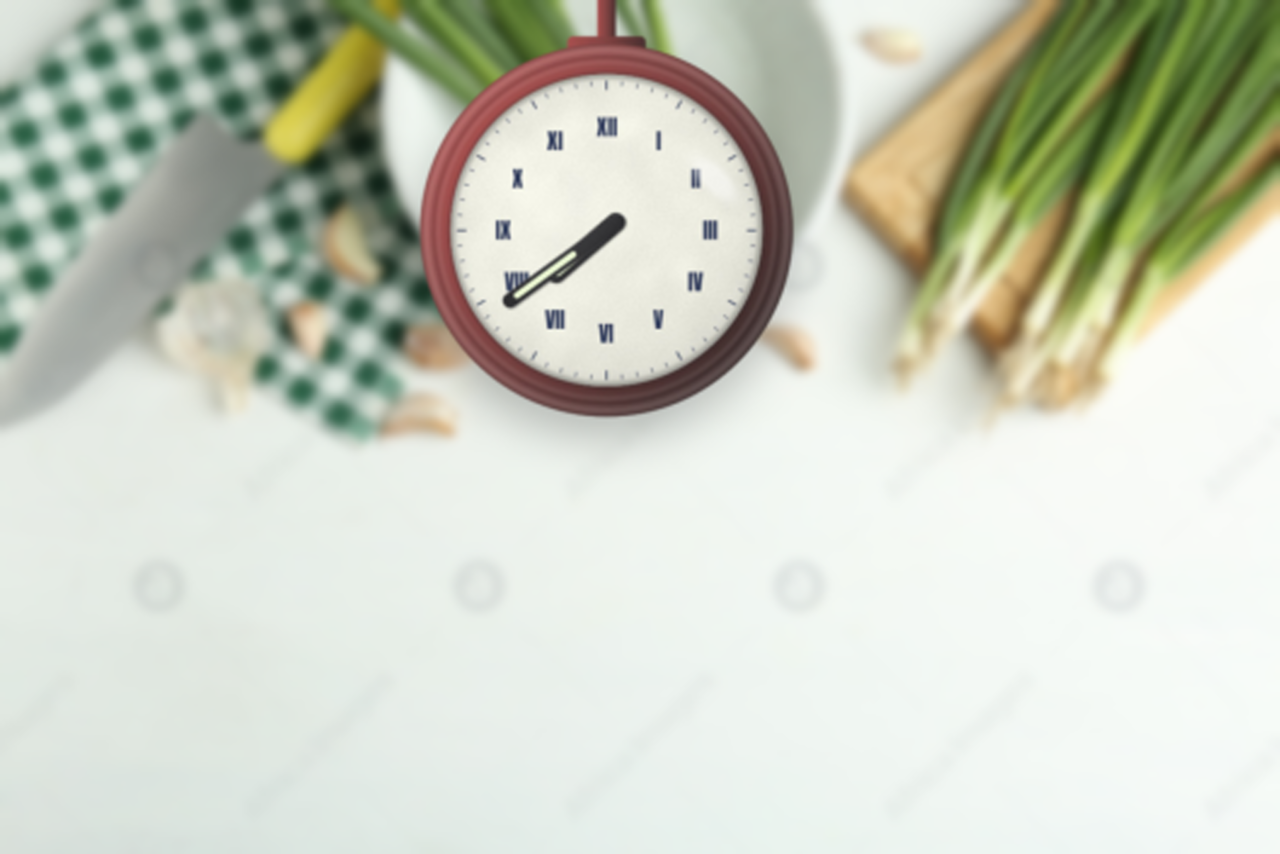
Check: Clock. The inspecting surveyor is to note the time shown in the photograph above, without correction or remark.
7:39
